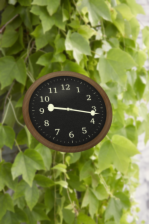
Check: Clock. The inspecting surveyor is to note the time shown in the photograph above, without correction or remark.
9:17
